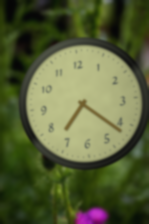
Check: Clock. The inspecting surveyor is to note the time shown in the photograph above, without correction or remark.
7:22
